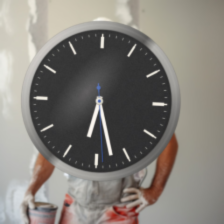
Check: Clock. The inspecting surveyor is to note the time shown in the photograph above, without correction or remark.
6:27:29
